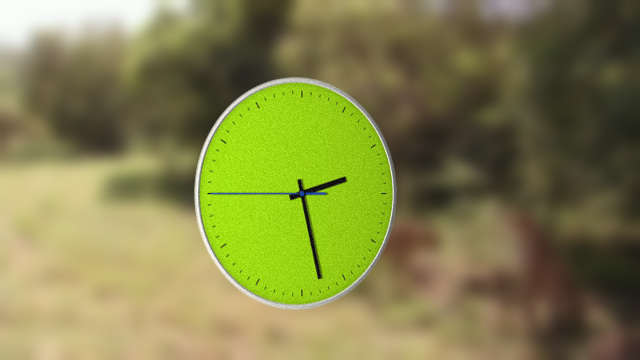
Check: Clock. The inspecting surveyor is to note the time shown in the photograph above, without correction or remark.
2:27:45
